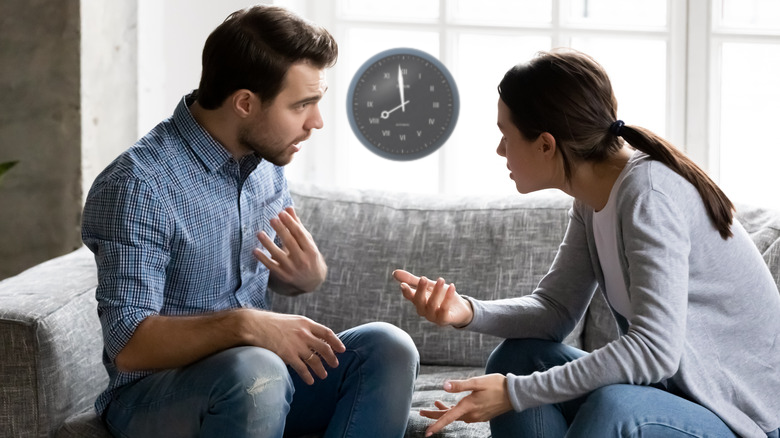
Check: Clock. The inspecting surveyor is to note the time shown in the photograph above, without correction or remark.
7:59
